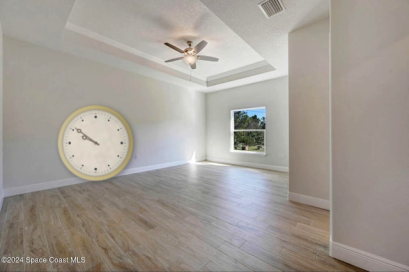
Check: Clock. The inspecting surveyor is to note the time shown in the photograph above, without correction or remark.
9:51
